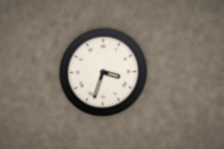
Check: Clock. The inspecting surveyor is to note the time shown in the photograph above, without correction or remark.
3:33
